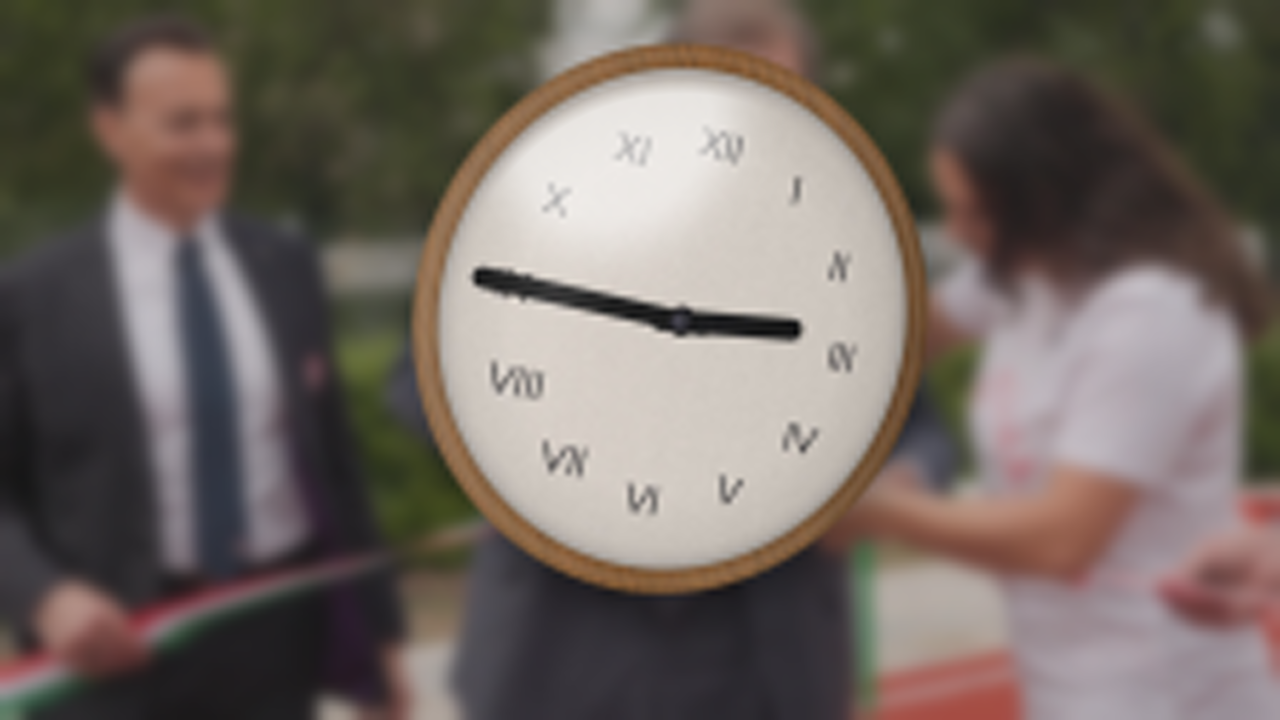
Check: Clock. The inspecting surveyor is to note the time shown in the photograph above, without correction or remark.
2:45
